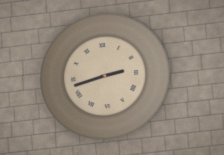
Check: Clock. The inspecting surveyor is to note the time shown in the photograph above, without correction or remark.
2:43
